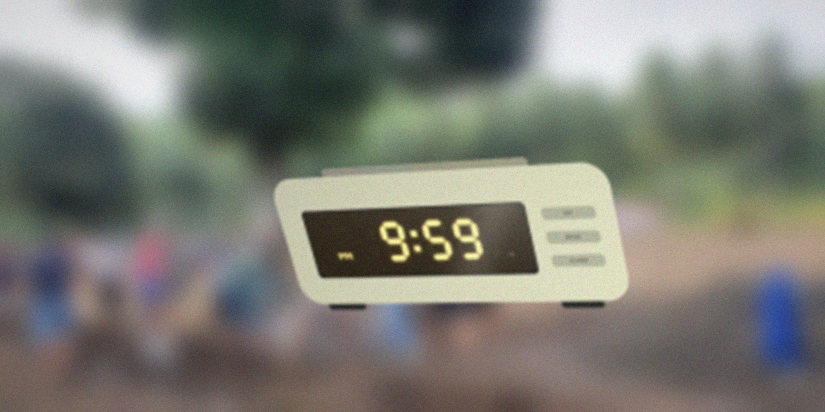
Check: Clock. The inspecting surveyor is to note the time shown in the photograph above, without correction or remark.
9:59
